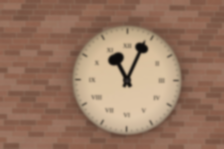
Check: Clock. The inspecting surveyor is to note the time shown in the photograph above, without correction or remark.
11:04
